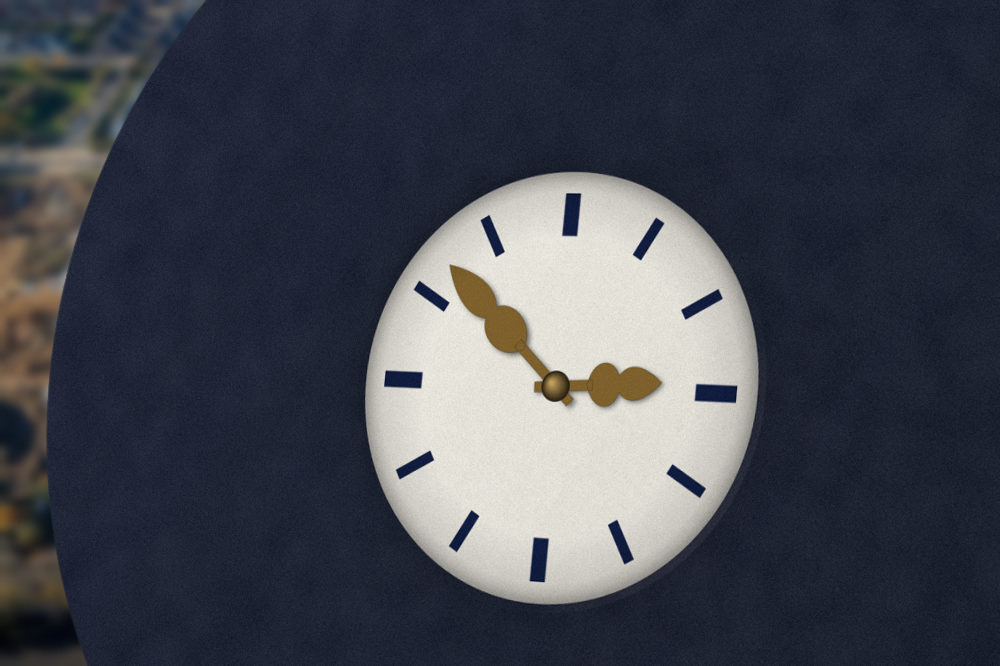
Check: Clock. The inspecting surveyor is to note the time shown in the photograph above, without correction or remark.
2:52
